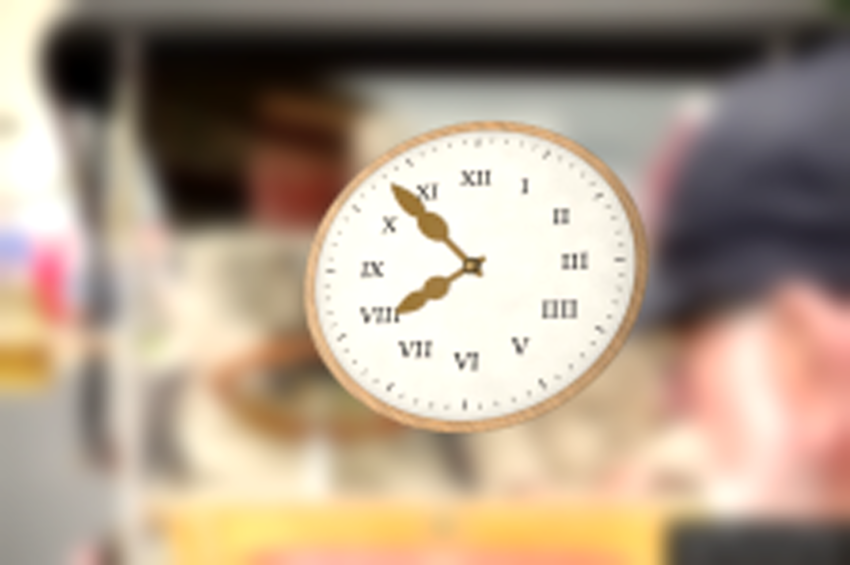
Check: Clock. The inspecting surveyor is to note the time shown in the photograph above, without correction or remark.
7:53
